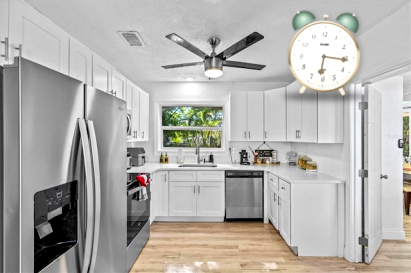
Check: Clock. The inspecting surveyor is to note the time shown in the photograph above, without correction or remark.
6:16
